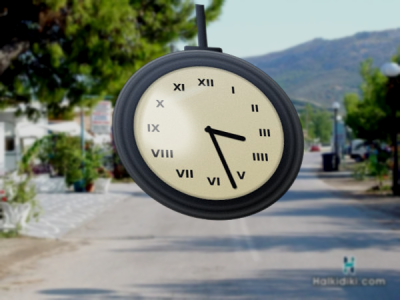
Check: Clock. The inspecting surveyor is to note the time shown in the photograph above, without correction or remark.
3:27
